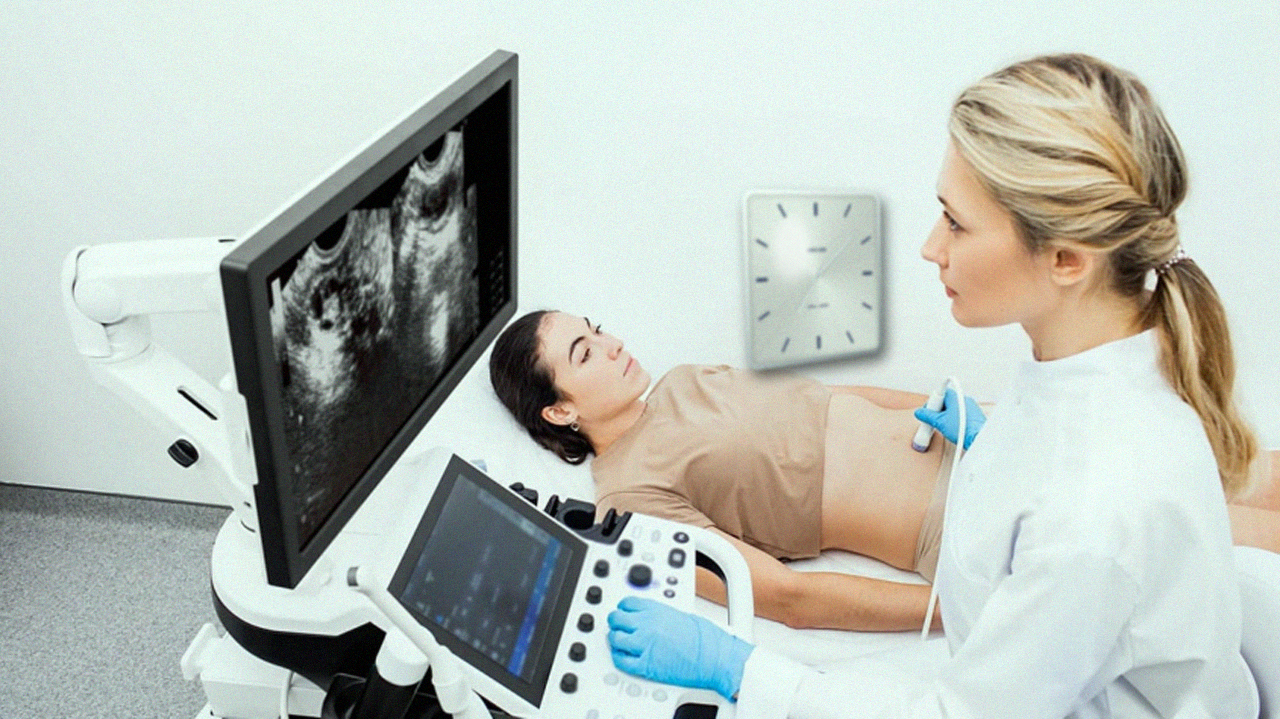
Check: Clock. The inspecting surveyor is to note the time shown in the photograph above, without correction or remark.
7:08
